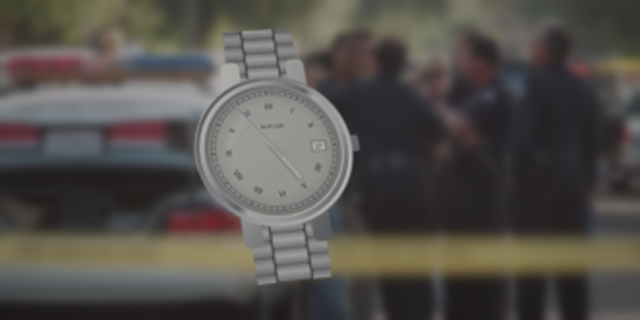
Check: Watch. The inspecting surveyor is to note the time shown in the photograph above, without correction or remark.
4:54
